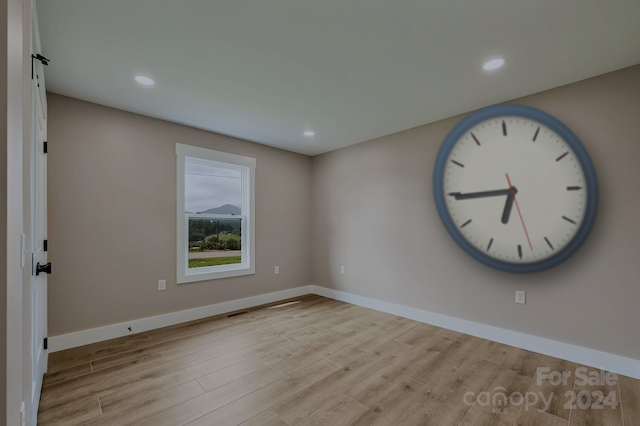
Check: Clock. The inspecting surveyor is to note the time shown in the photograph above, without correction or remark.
6:44:28
